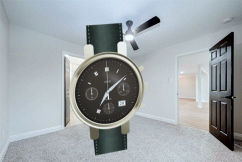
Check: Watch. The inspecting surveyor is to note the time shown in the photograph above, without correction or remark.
7:09
